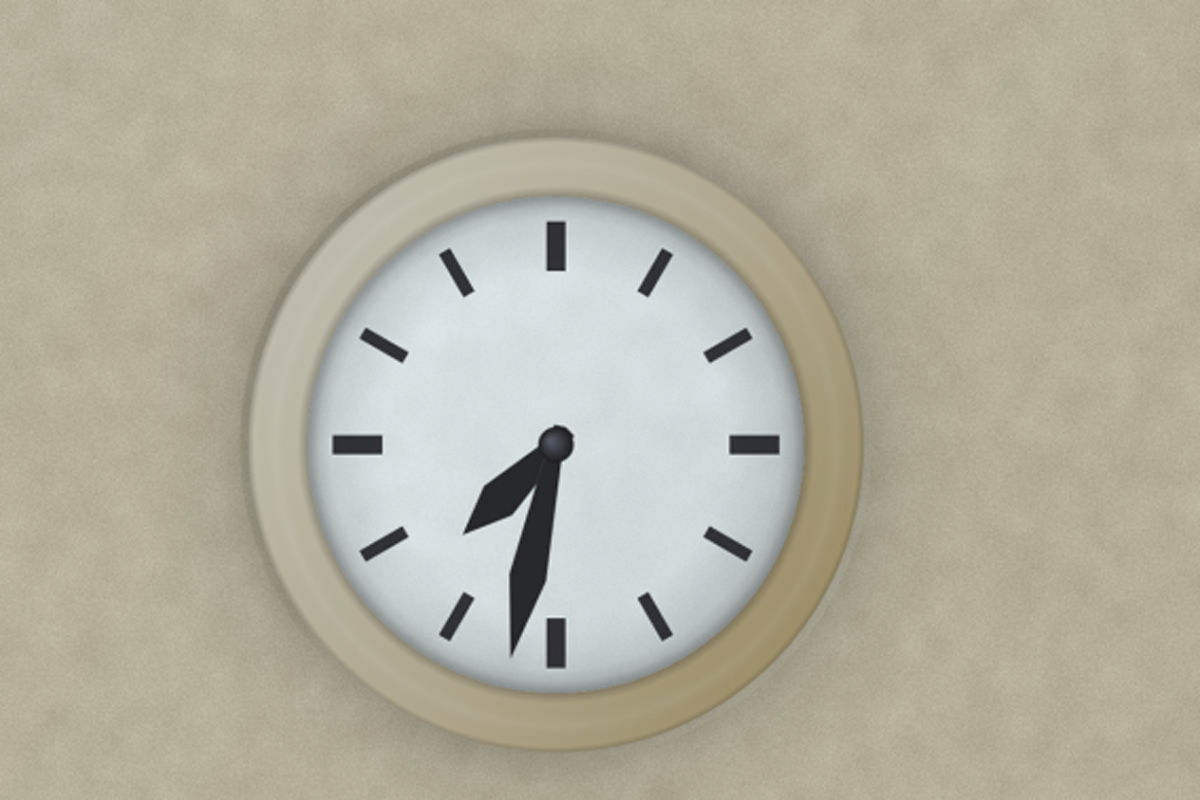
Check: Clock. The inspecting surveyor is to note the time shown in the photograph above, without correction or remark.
7:32
